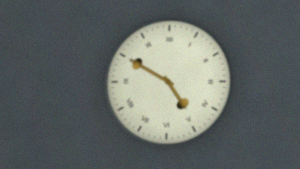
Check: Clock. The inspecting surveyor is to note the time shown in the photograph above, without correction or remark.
4:50
